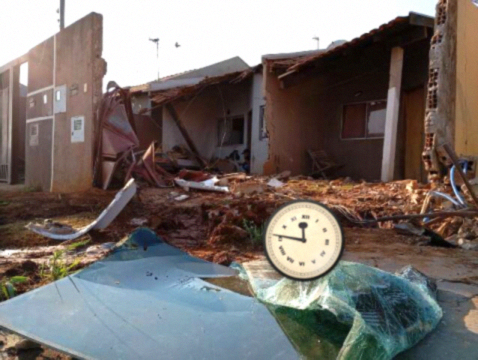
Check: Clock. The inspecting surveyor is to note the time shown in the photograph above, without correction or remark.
11:46
